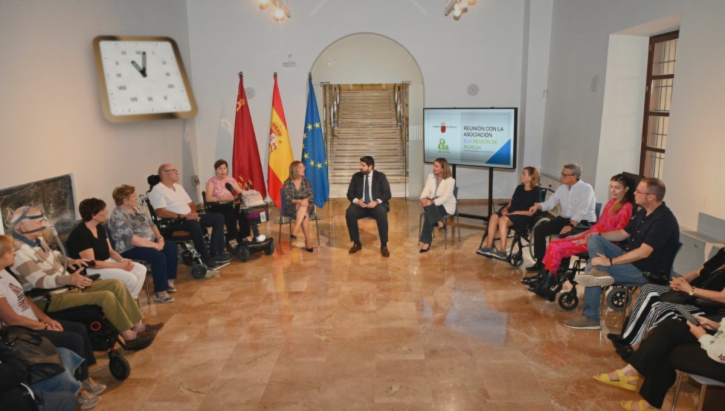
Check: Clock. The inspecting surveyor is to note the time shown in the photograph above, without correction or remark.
11:02
